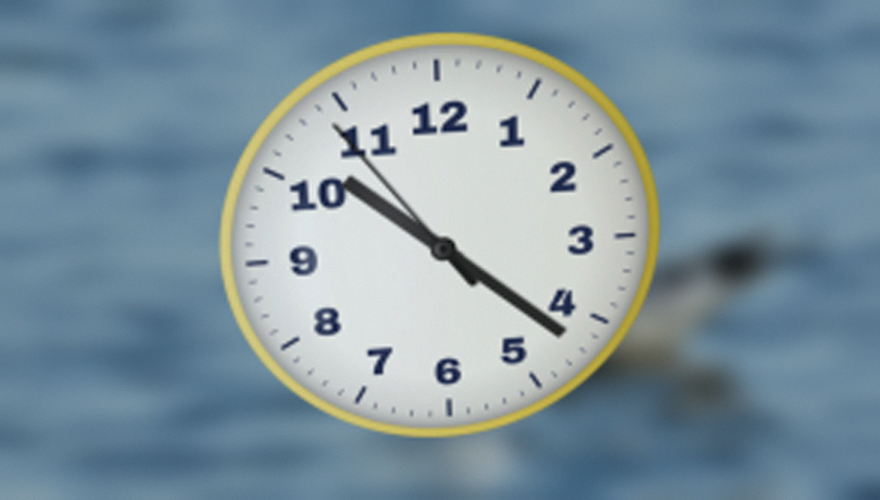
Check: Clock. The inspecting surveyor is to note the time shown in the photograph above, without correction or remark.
10:21:54
